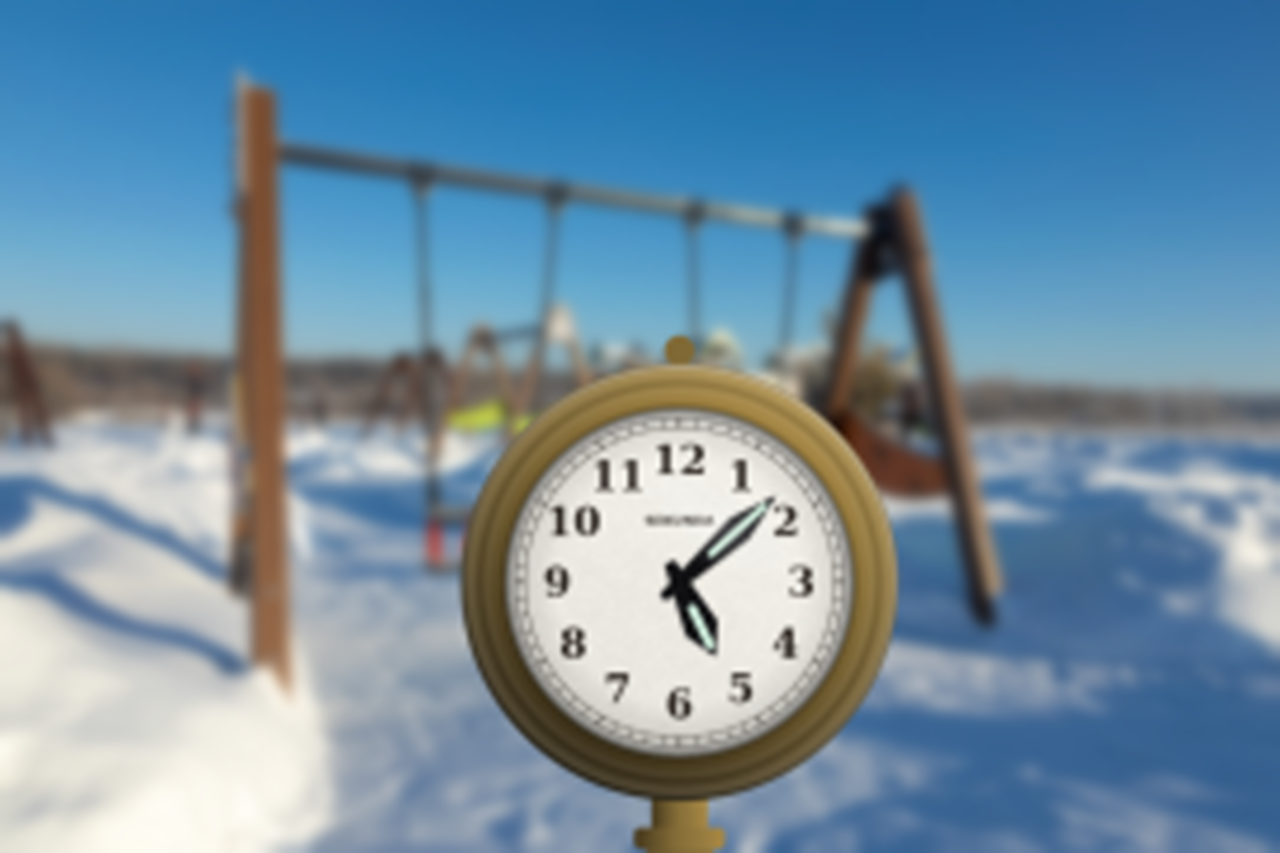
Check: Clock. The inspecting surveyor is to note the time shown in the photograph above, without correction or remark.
5:08
